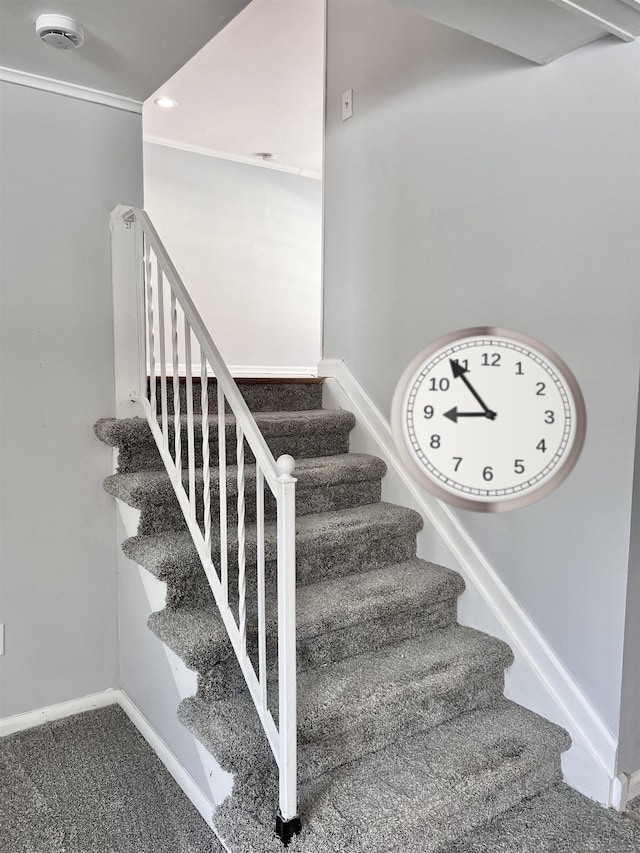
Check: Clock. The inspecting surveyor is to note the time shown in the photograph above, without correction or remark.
8:54
